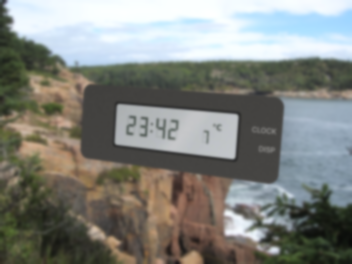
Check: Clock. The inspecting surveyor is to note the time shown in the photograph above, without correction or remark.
23:42
